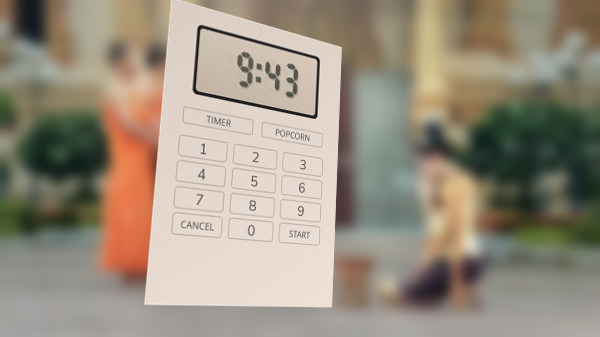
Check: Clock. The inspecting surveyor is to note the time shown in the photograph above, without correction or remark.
9:43
